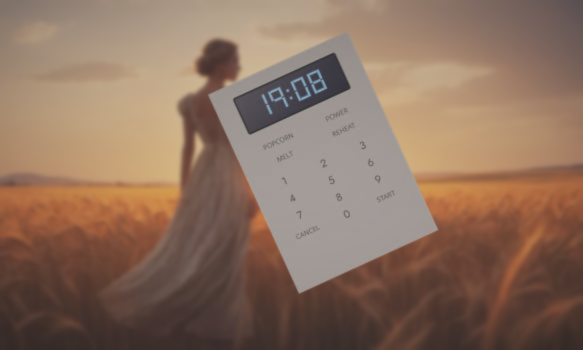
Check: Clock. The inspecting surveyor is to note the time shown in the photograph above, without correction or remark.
19:08
